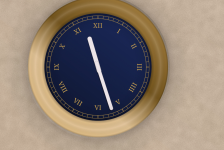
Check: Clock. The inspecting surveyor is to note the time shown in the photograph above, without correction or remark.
11:27
